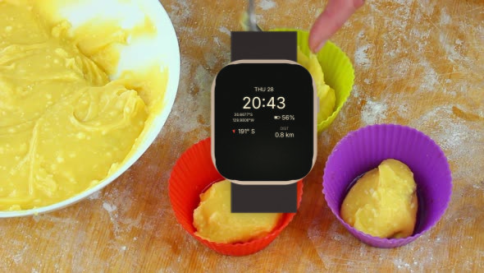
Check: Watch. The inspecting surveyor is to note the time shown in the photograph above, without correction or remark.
20:43
